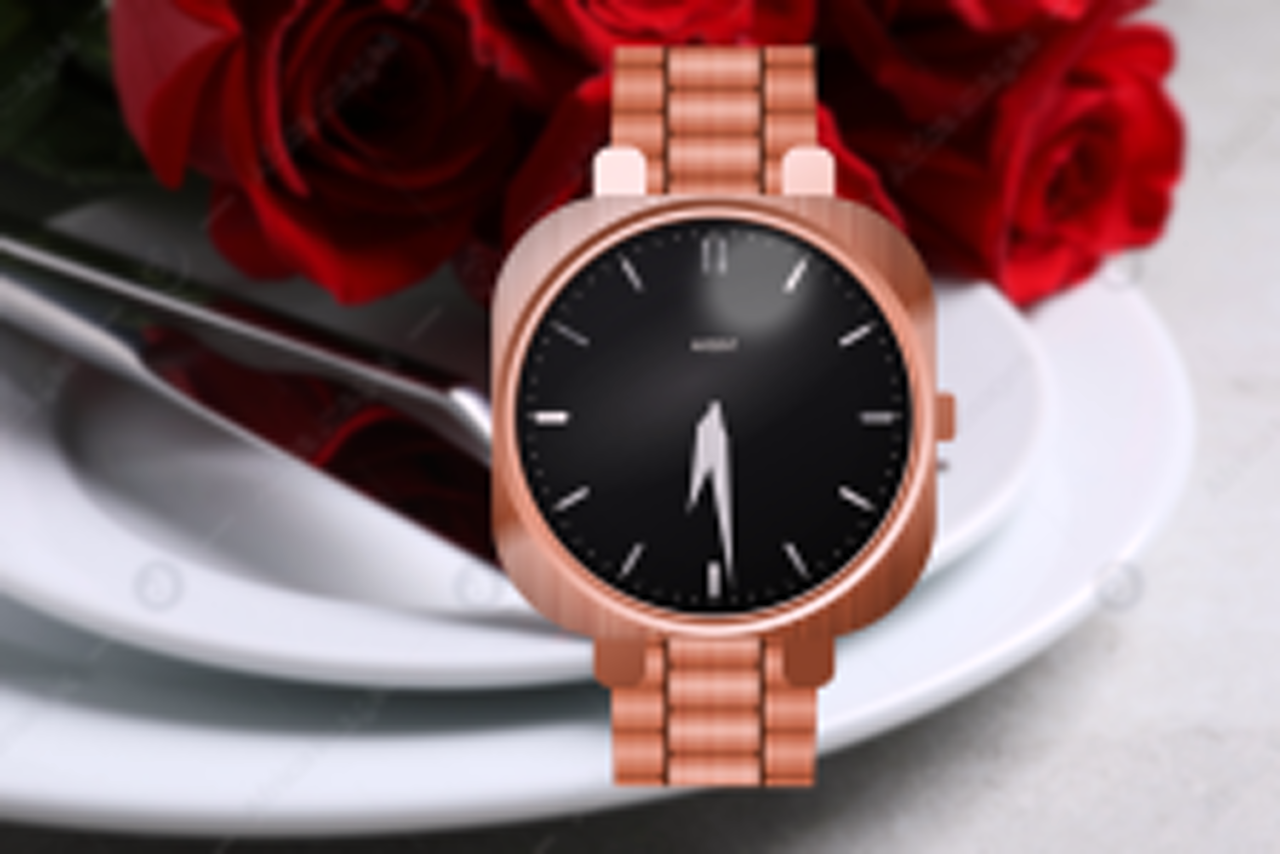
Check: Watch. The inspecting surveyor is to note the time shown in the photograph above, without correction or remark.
6:29
